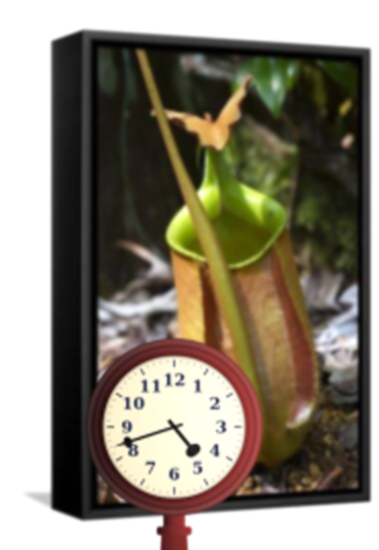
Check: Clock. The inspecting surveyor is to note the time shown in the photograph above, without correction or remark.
4:42
